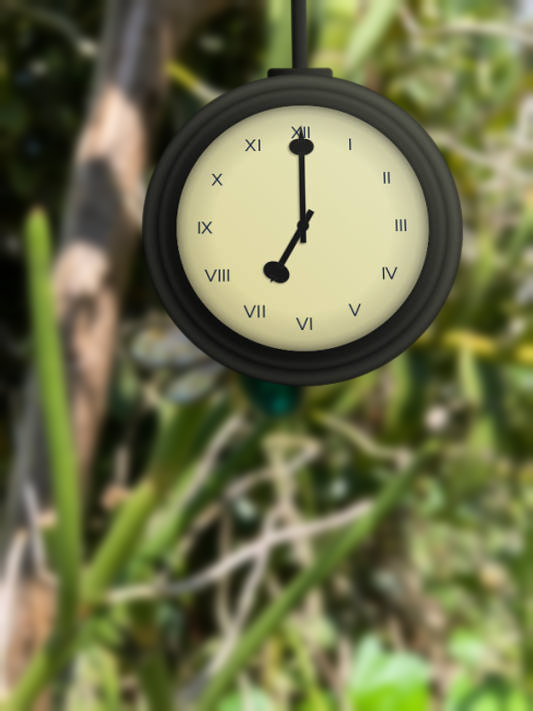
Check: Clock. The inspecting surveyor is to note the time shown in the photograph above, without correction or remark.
7:00
